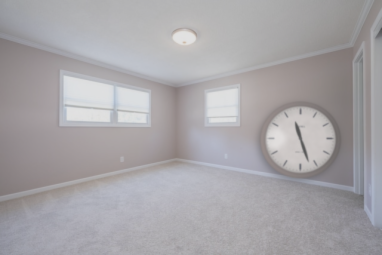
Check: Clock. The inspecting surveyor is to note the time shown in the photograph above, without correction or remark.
11:27
